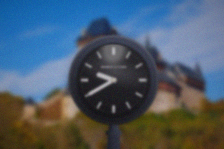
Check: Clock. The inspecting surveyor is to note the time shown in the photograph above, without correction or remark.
9:40
